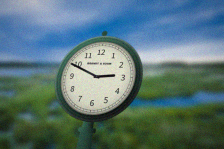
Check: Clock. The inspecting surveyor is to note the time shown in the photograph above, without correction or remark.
2:49
